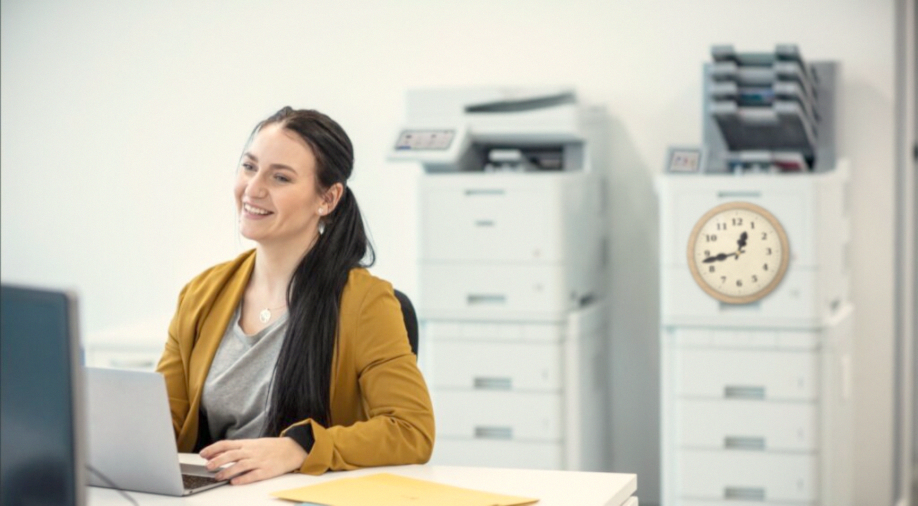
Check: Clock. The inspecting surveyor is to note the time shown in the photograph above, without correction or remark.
12:43
